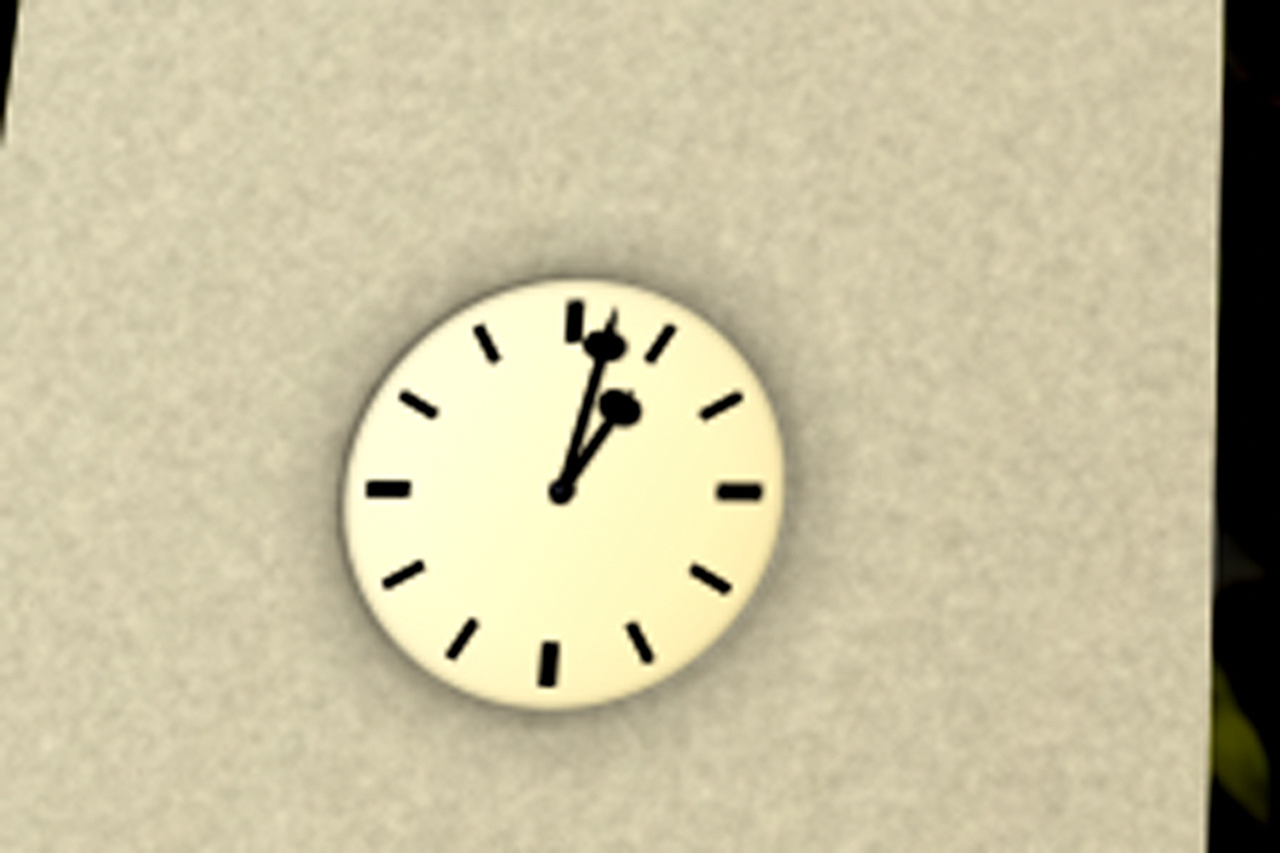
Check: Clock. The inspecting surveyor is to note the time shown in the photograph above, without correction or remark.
1:02
